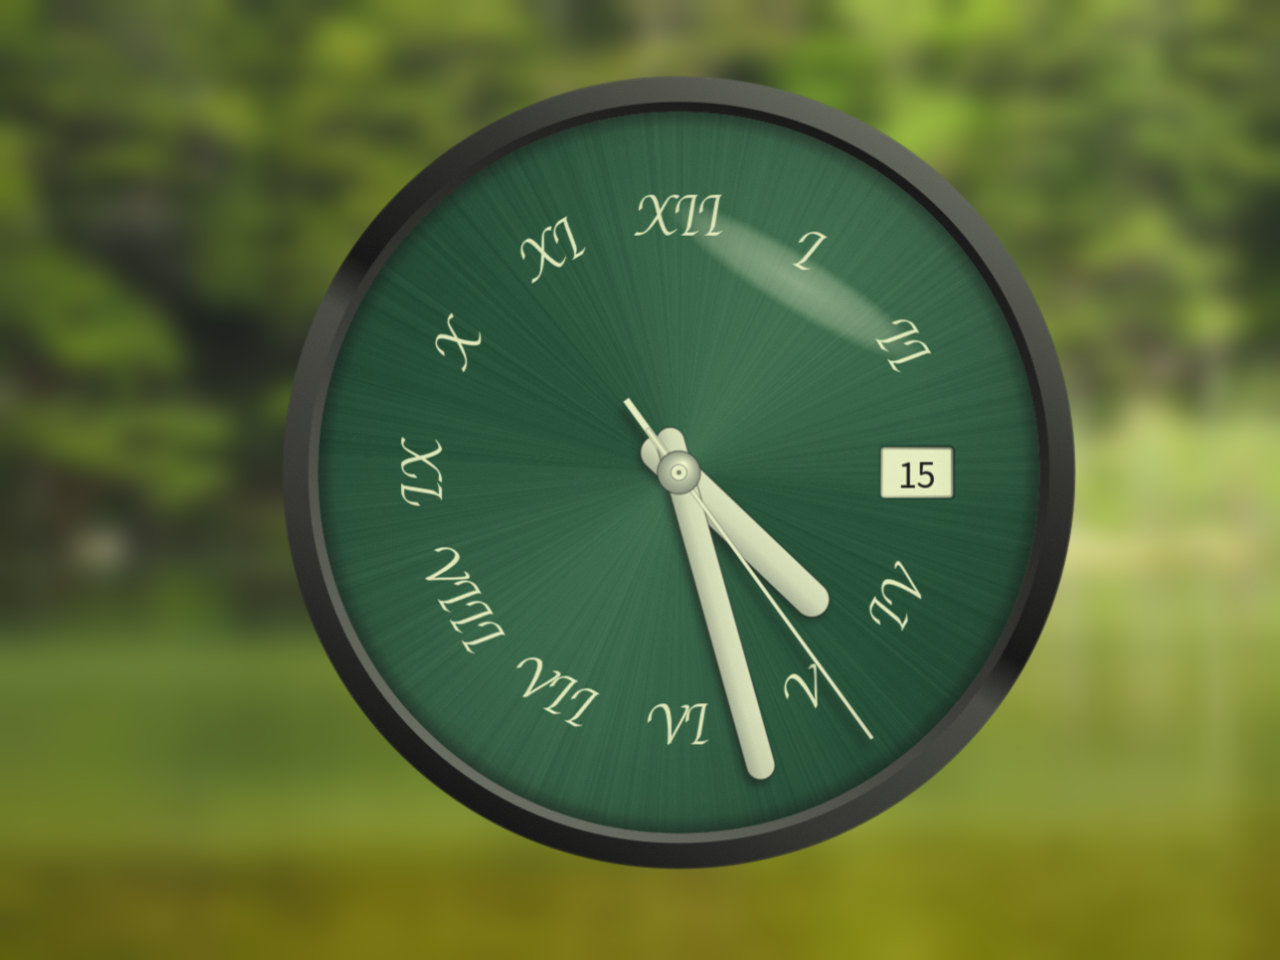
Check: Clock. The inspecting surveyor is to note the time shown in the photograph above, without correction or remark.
4:27:24
